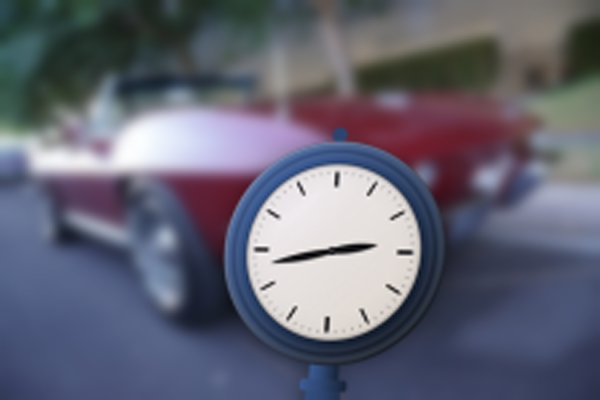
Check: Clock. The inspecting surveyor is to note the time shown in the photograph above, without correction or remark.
2:43
